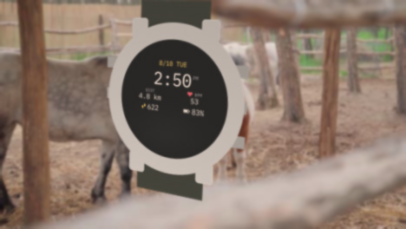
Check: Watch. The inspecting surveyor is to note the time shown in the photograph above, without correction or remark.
2:50
